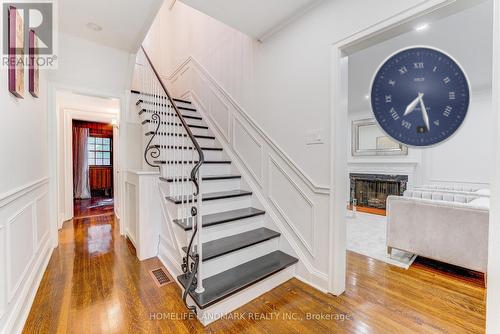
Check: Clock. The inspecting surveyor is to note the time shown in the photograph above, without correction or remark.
7:28
